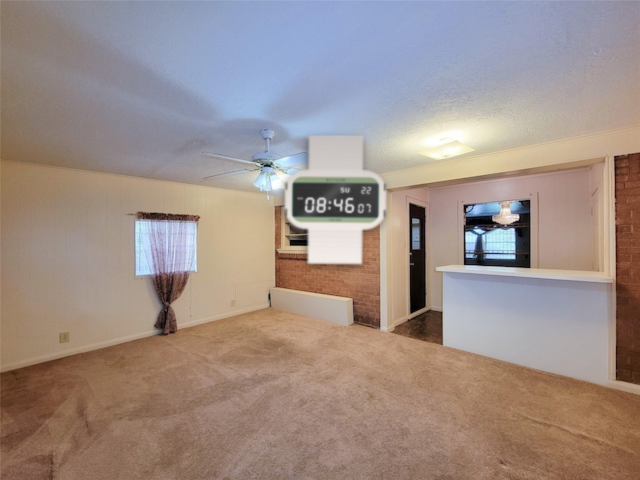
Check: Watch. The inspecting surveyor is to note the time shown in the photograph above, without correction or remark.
8:46
